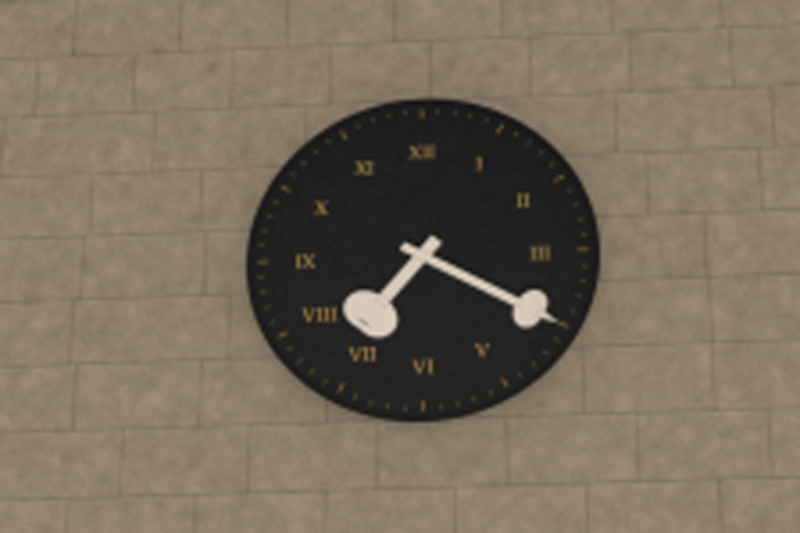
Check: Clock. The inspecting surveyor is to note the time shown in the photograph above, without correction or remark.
7:20
